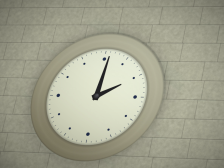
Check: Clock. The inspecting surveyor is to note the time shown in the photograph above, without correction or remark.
2:01
